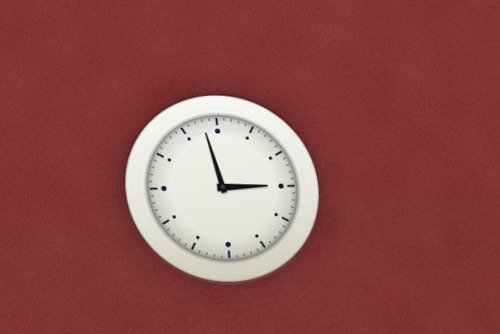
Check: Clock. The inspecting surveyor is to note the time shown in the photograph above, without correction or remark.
2:58
